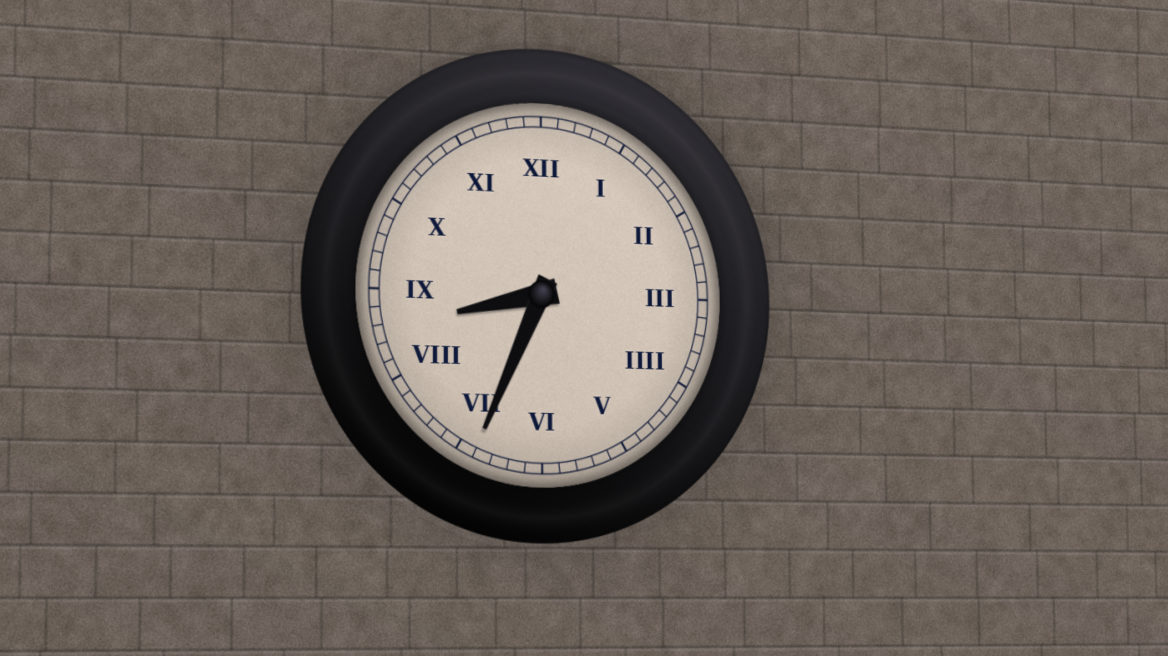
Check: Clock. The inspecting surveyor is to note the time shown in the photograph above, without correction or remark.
8:34
